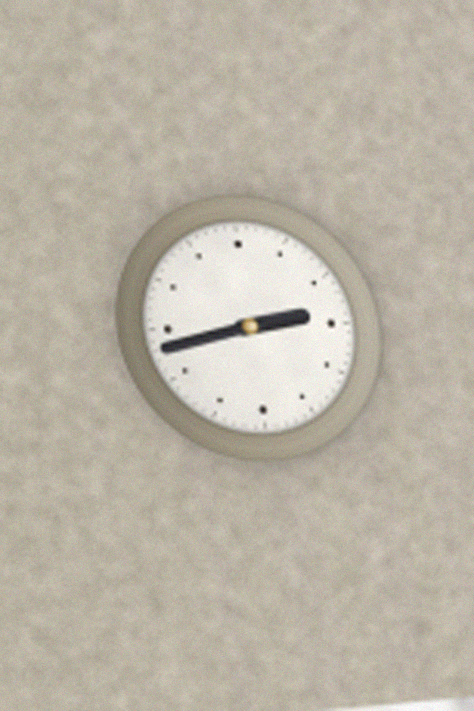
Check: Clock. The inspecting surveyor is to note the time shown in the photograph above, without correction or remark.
2:43
